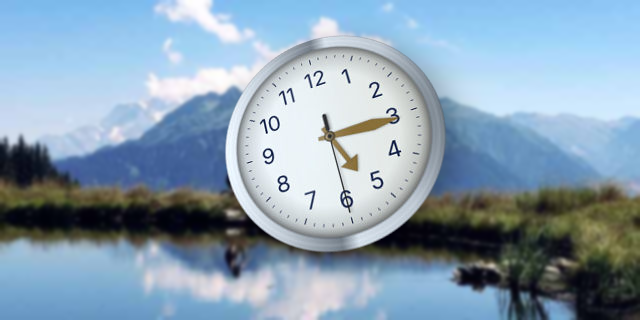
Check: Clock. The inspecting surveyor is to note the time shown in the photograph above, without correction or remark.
5:15:30
